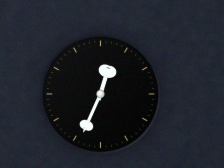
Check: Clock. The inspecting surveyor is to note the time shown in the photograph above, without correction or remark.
12:34
